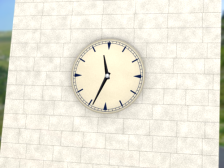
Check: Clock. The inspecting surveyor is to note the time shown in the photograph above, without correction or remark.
11:34
